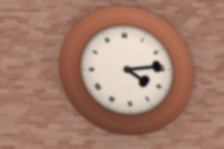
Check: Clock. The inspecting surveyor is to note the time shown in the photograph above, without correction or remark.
4:14
